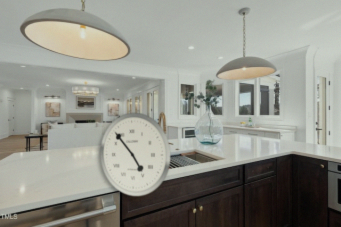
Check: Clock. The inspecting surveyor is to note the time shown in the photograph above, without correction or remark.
4:53
